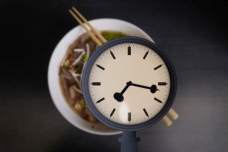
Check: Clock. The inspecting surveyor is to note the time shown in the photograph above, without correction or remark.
7:17
